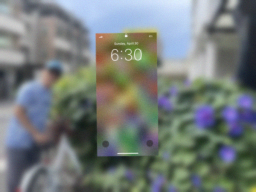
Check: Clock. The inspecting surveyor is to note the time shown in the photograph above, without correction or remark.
6:30
